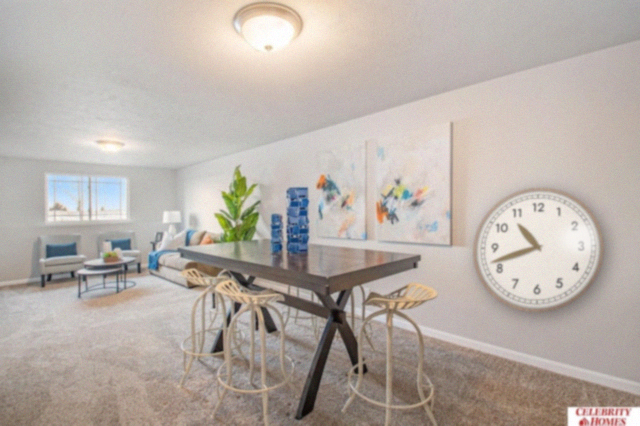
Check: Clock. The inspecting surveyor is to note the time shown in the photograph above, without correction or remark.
10:42
